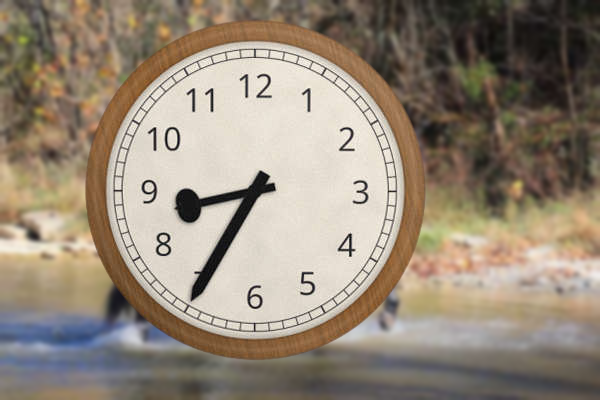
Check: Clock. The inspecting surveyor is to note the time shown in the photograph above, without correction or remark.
8:35
